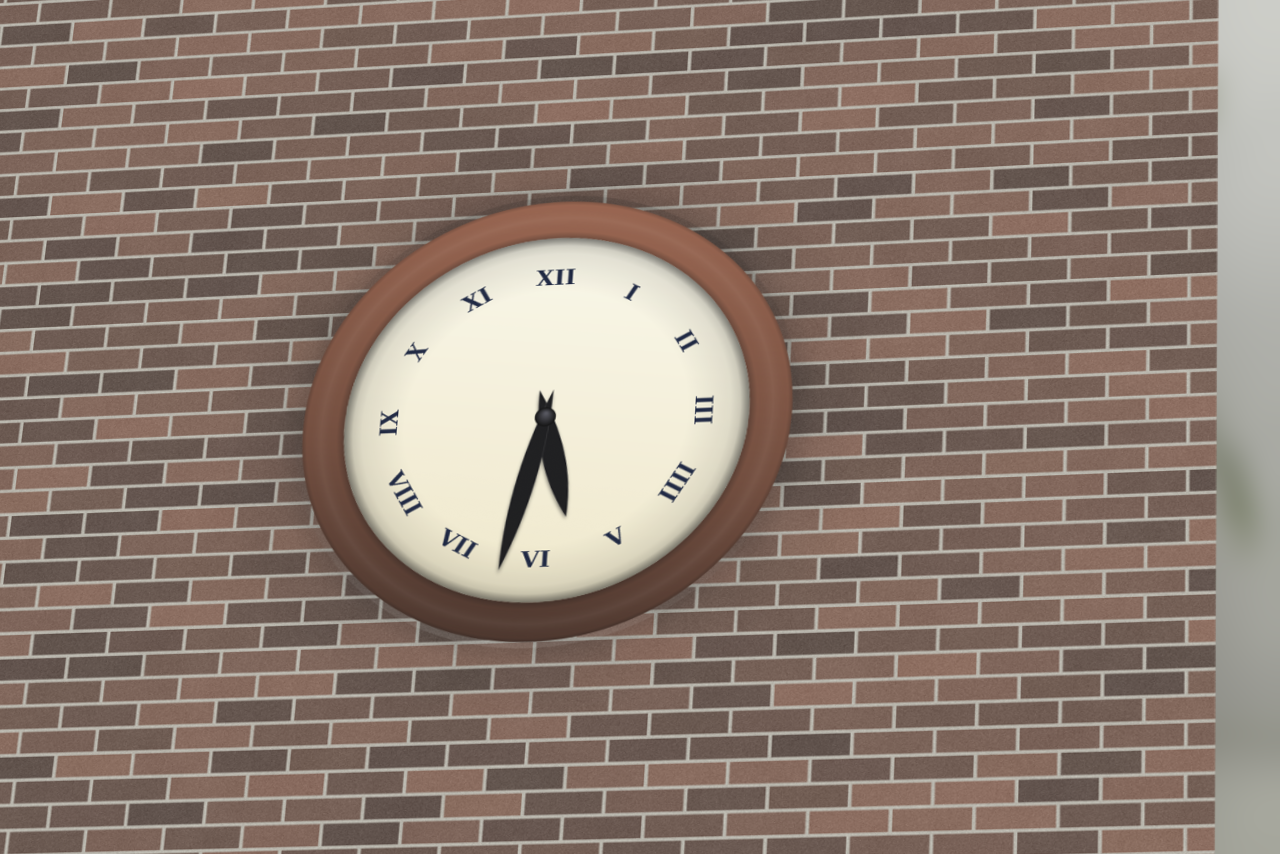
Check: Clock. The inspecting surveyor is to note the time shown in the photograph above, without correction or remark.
5:32
